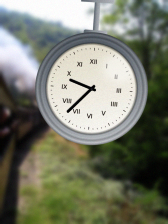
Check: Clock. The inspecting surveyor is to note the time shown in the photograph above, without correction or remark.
9:37
